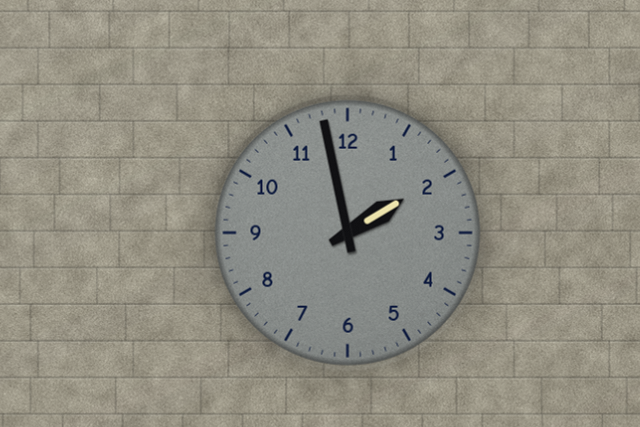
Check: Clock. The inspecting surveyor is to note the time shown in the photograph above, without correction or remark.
1:58
